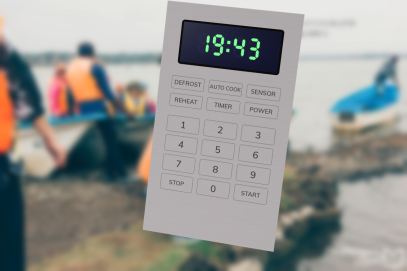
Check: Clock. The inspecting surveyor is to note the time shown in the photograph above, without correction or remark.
19:43
